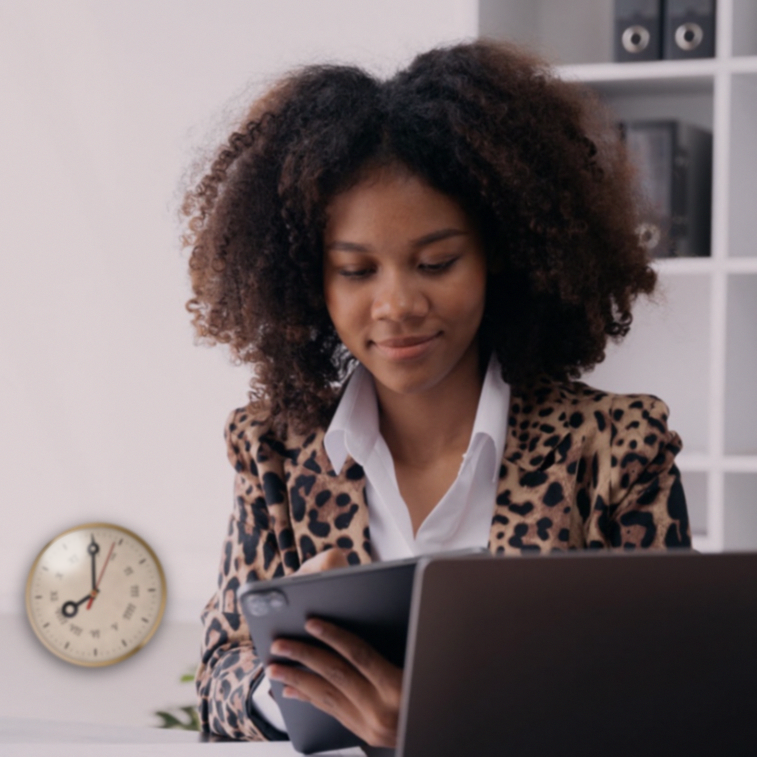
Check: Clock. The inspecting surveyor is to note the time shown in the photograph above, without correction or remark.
8:00:04
